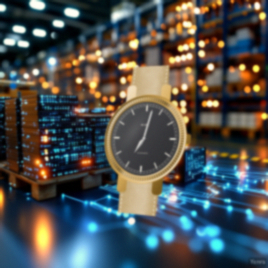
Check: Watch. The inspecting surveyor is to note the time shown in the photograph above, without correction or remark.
7:02
